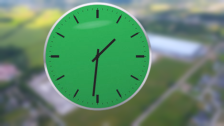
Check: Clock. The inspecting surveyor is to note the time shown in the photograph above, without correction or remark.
1:31
